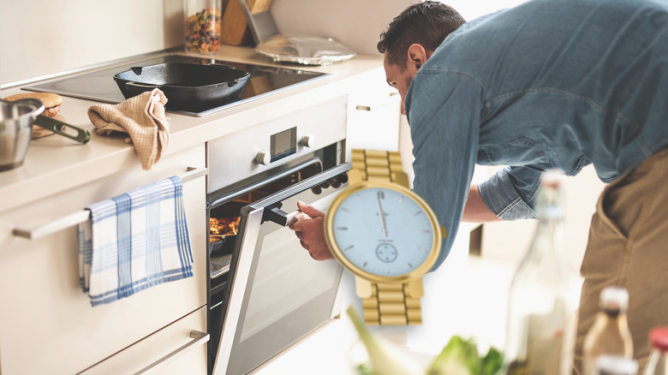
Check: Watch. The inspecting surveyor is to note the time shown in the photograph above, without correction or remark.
11:59
